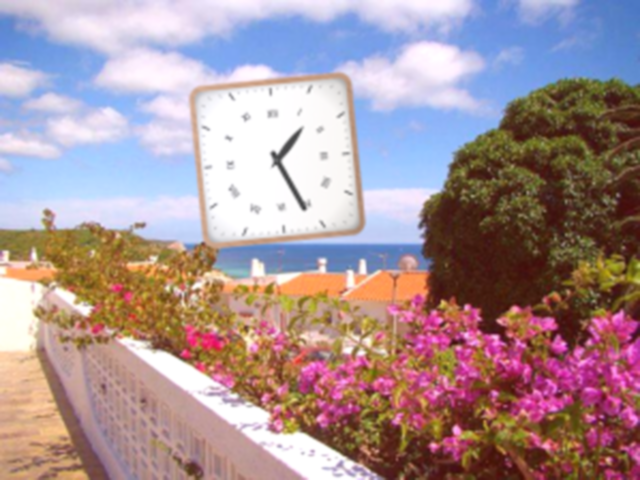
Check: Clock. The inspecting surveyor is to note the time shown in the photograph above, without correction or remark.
1:26
